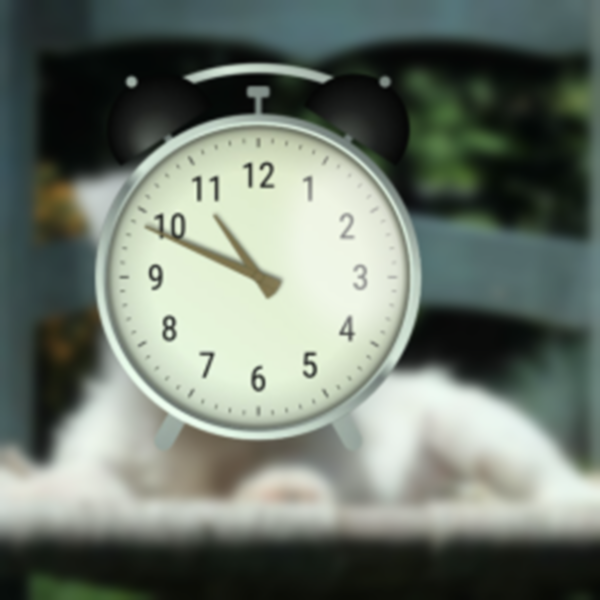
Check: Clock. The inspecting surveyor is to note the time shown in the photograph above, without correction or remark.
10:49
